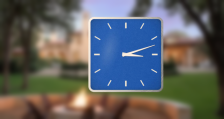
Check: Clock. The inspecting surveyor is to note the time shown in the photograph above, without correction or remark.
3:12
